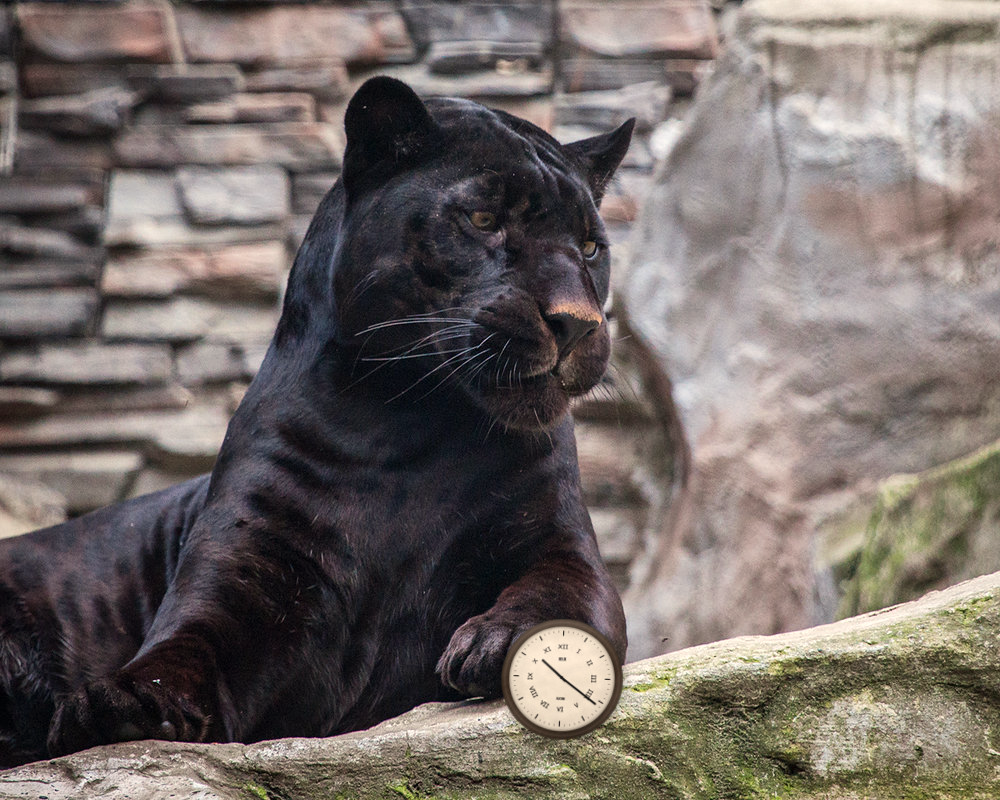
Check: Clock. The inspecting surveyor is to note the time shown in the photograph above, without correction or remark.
10:21
